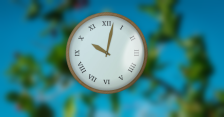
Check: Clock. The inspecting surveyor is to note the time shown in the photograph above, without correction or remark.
10:02
